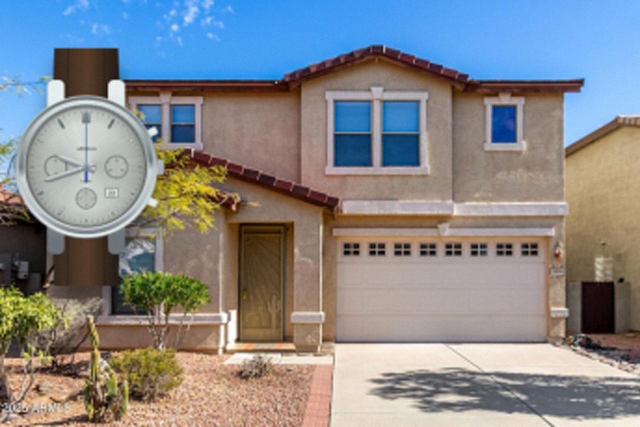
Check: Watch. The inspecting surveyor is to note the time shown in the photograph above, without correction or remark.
9:42
